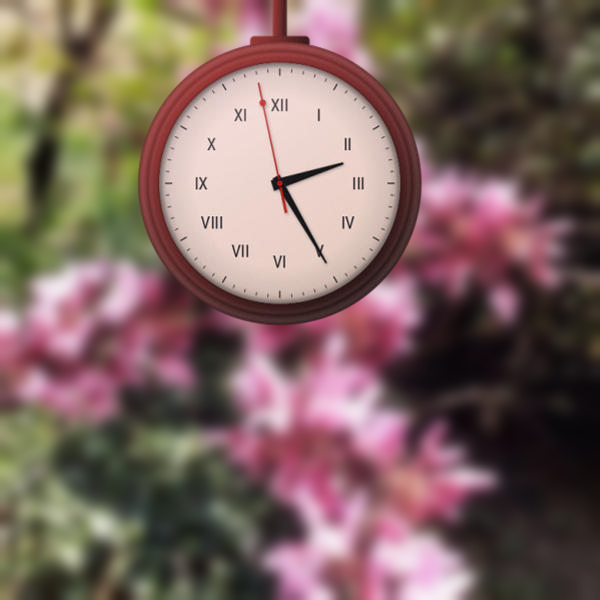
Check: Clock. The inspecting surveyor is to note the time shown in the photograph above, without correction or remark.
2:24:58
